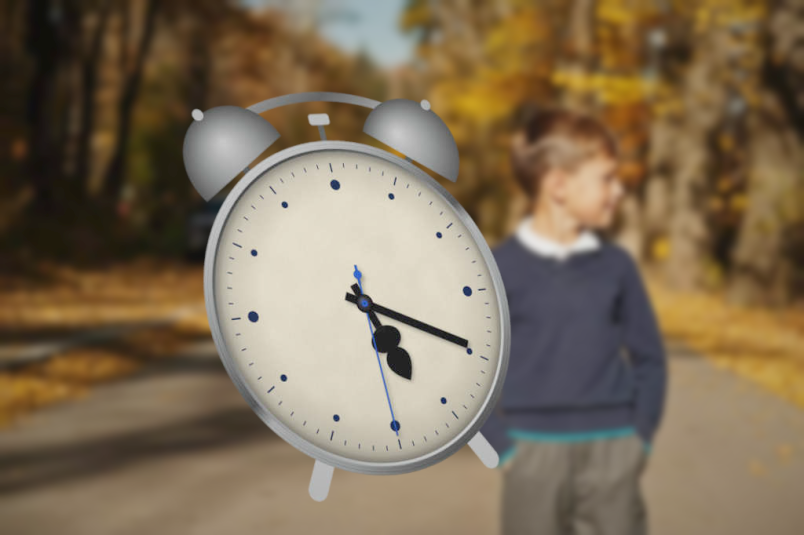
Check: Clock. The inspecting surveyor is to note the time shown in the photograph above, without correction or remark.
5:19:30
